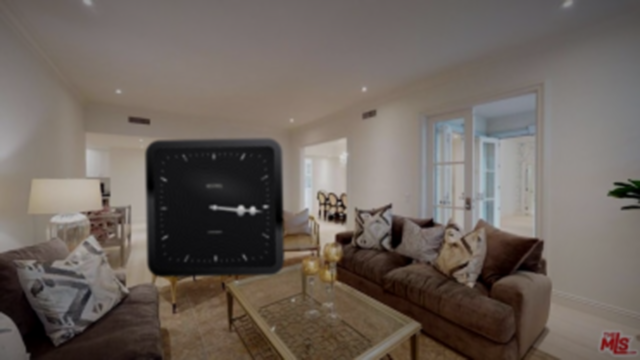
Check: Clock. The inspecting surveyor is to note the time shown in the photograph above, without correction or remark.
3:16
